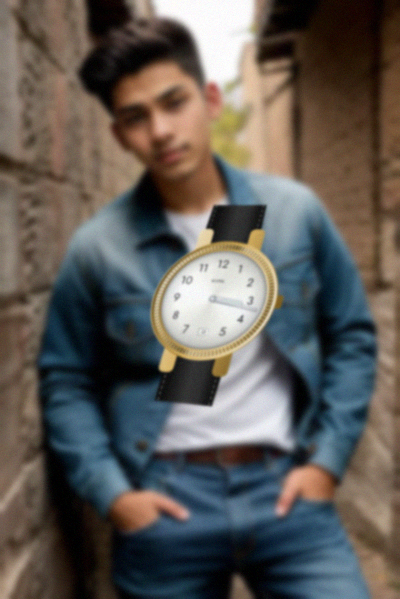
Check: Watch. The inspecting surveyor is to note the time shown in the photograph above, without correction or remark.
3:17
